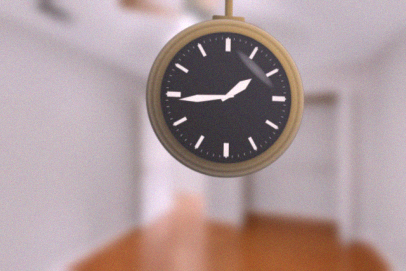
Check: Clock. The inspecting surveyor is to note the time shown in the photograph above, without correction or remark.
1:44
